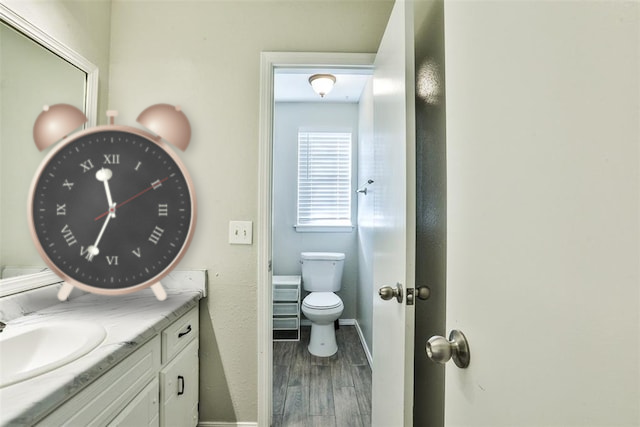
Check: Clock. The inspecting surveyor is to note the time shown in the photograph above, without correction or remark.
11:34:10
